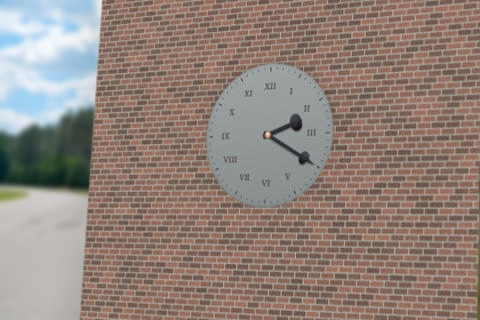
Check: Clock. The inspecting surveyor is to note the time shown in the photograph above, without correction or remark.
2:20
